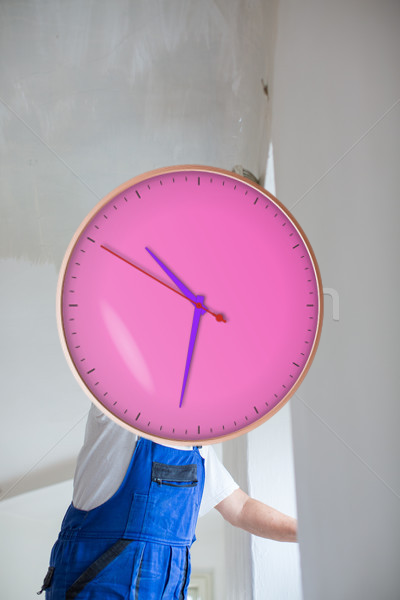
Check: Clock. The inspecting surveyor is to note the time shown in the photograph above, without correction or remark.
10:31:50
